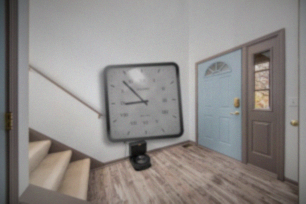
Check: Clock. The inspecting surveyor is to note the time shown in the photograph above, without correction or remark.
8:53
